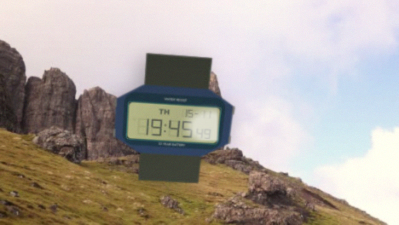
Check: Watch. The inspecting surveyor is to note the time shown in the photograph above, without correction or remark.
19:45:49
